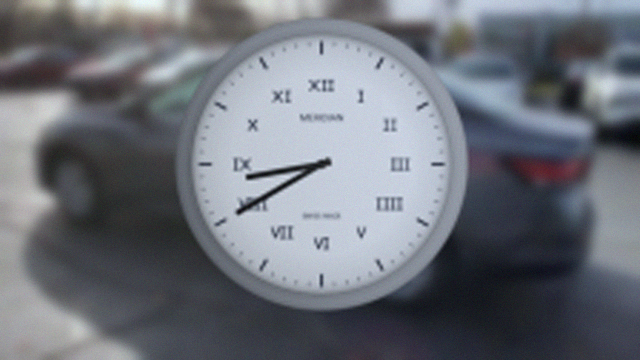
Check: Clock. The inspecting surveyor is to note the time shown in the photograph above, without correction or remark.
8:40
